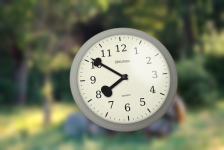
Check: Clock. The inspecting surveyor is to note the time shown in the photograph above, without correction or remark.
7:51
